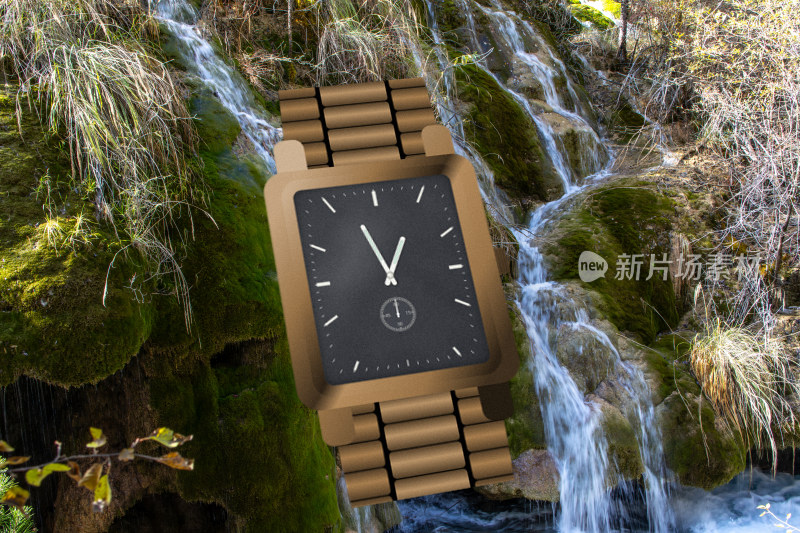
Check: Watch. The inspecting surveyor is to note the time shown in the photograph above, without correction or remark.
12:57
